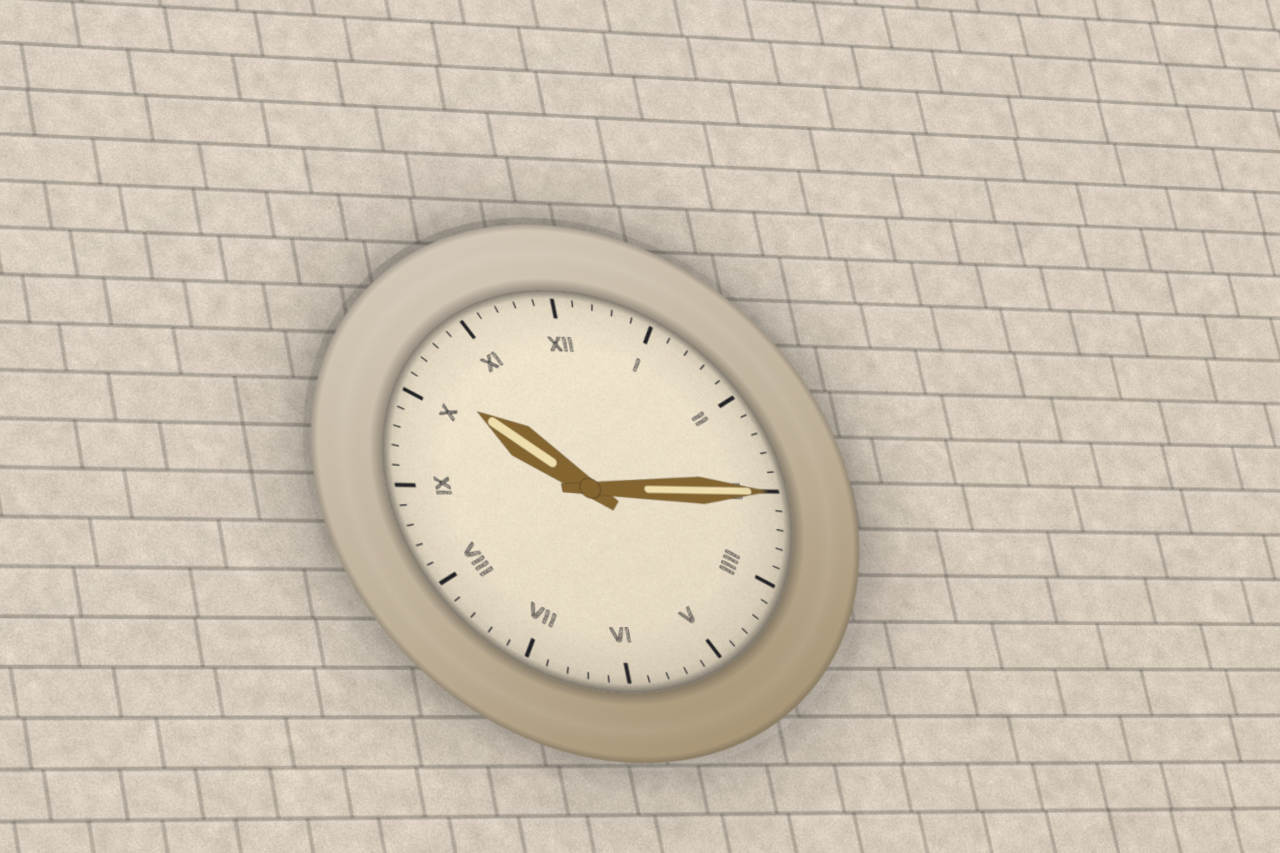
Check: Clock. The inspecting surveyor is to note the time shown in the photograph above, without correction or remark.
10:15
